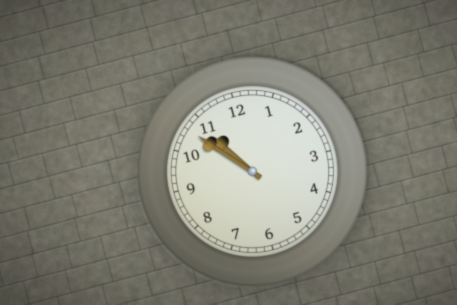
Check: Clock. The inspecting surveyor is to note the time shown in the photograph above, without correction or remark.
10:53
